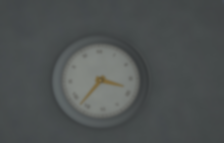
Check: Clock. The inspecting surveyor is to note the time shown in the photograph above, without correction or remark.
3:37
